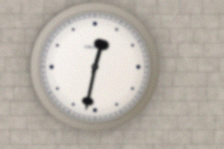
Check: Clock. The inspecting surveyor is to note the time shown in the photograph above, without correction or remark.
12:32
